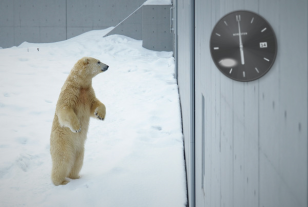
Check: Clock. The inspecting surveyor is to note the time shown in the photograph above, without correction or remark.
6:00
